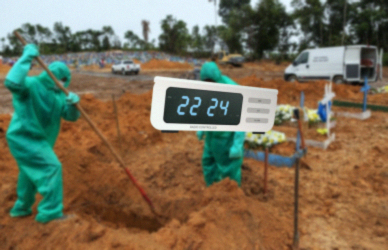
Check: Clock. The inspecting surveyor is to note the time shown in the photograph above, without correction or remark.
22:24
